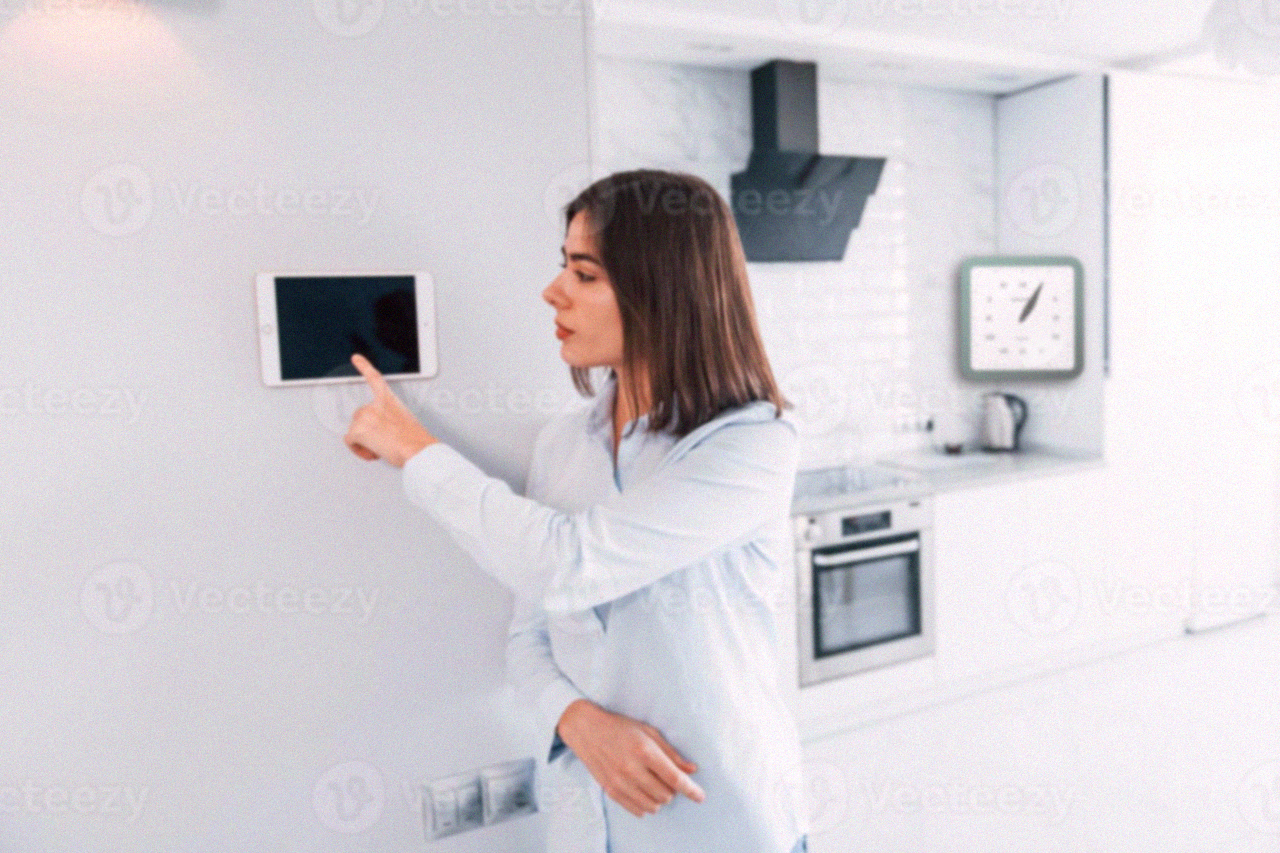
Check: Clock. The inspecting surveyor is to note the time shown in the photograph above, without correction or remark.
1:05
